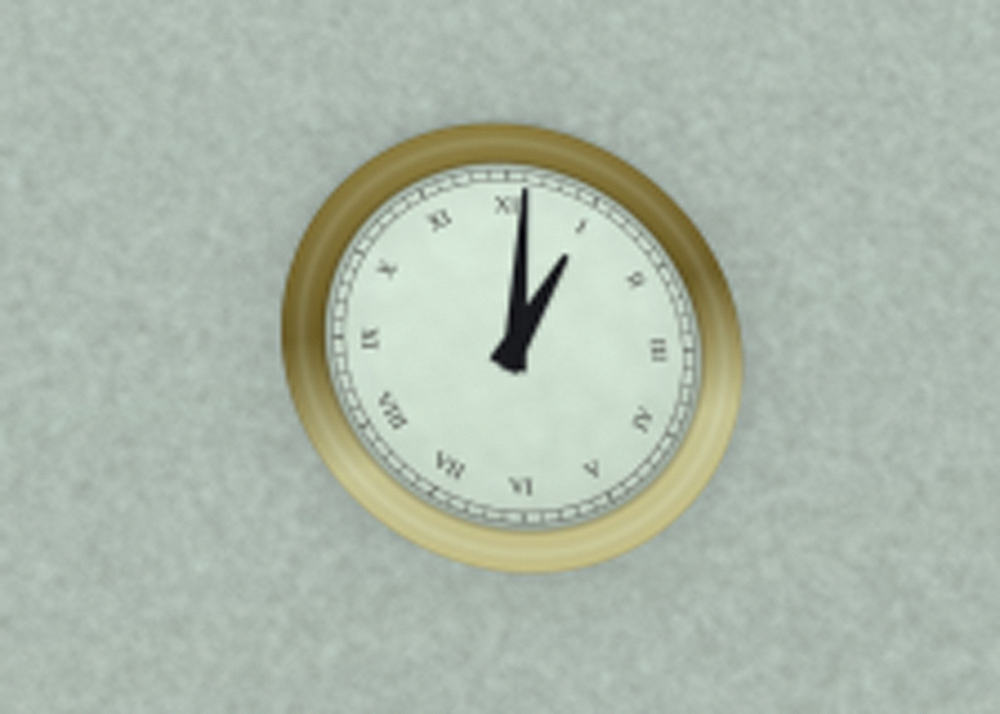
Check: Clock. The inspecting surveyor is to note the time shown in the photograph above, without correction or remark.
1:01
